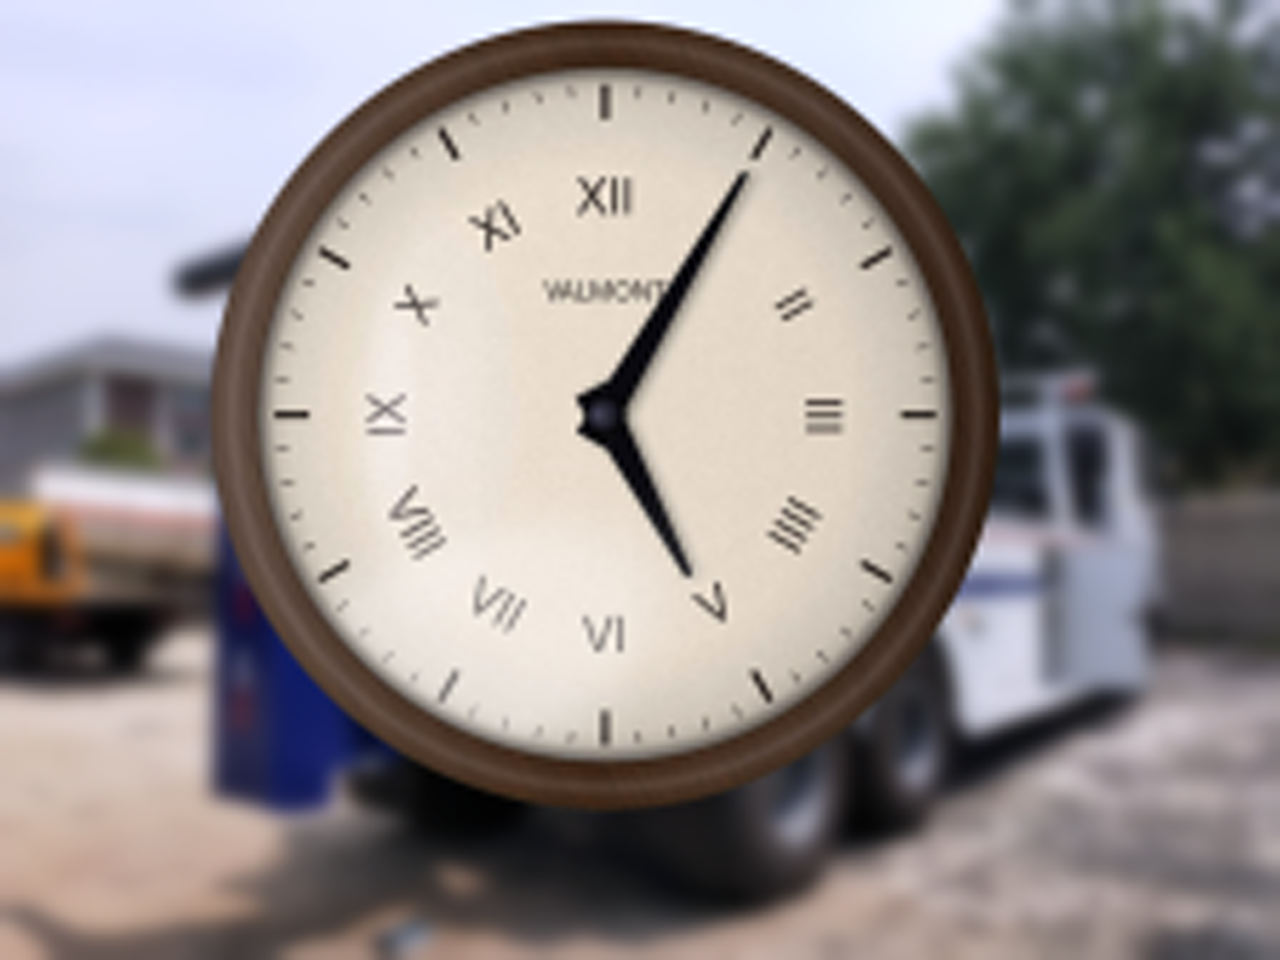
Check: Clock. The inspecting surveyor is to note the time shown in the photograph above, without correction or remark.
5:05
